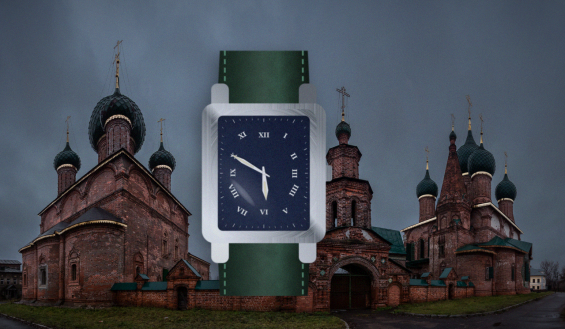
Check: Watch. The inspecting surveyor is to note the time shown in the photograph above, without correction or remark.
5:50
